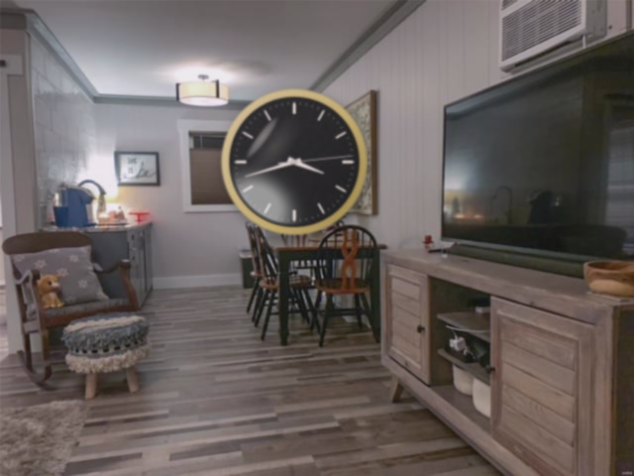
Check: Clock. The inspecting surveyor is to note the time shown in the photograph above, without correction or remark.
3:42:14
